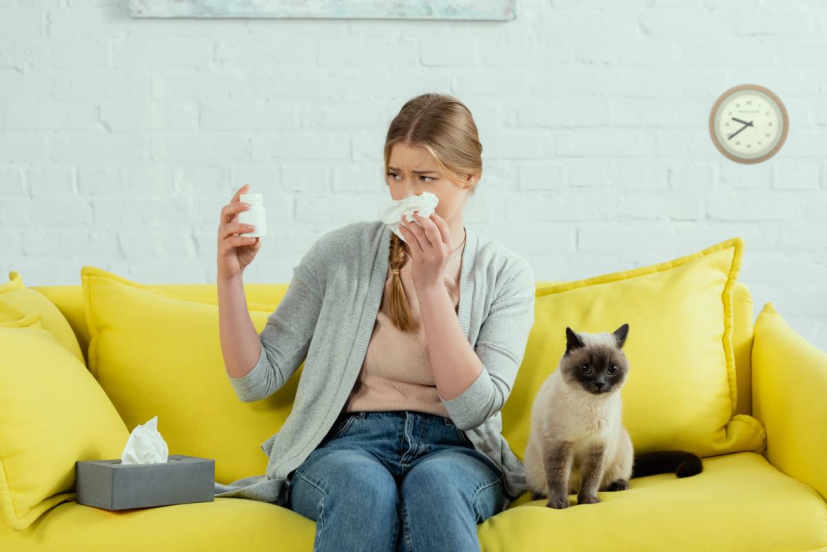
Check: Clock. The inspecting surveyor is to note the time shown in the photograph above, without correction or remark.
9:39
